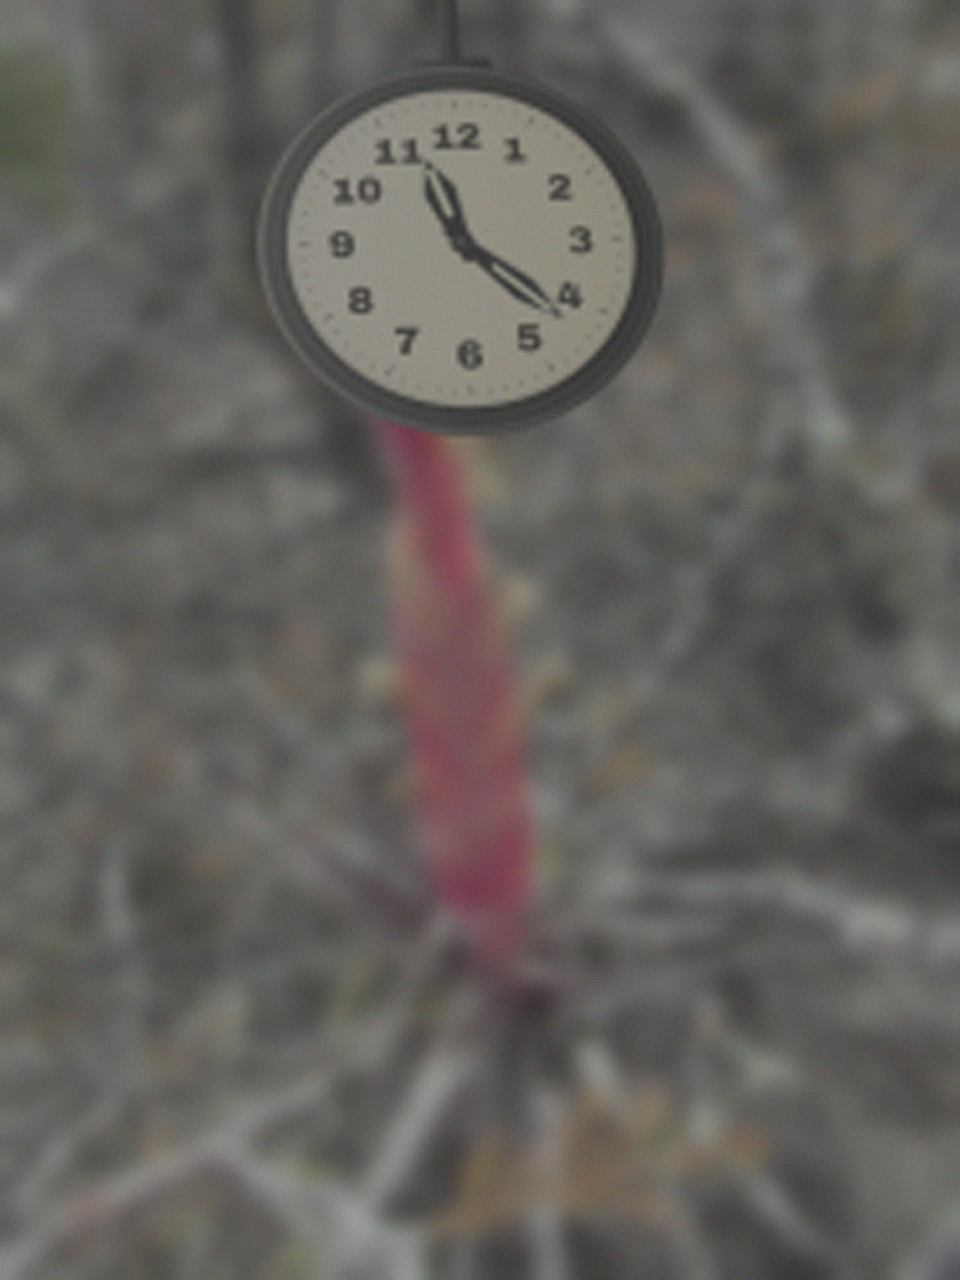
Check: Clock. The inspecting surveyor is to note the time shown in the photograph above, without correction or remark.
11:22
